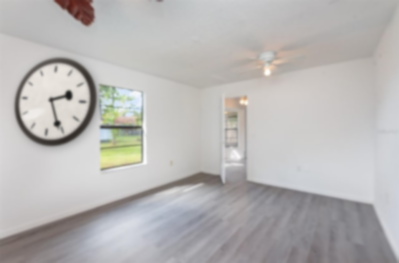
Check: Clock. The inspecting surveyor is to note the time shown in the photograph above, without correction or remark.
2:26
